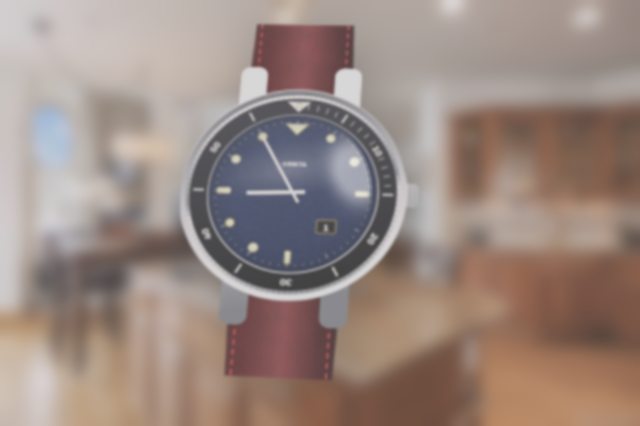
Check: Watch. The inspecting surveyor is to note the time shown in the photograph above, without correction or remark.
8:55
